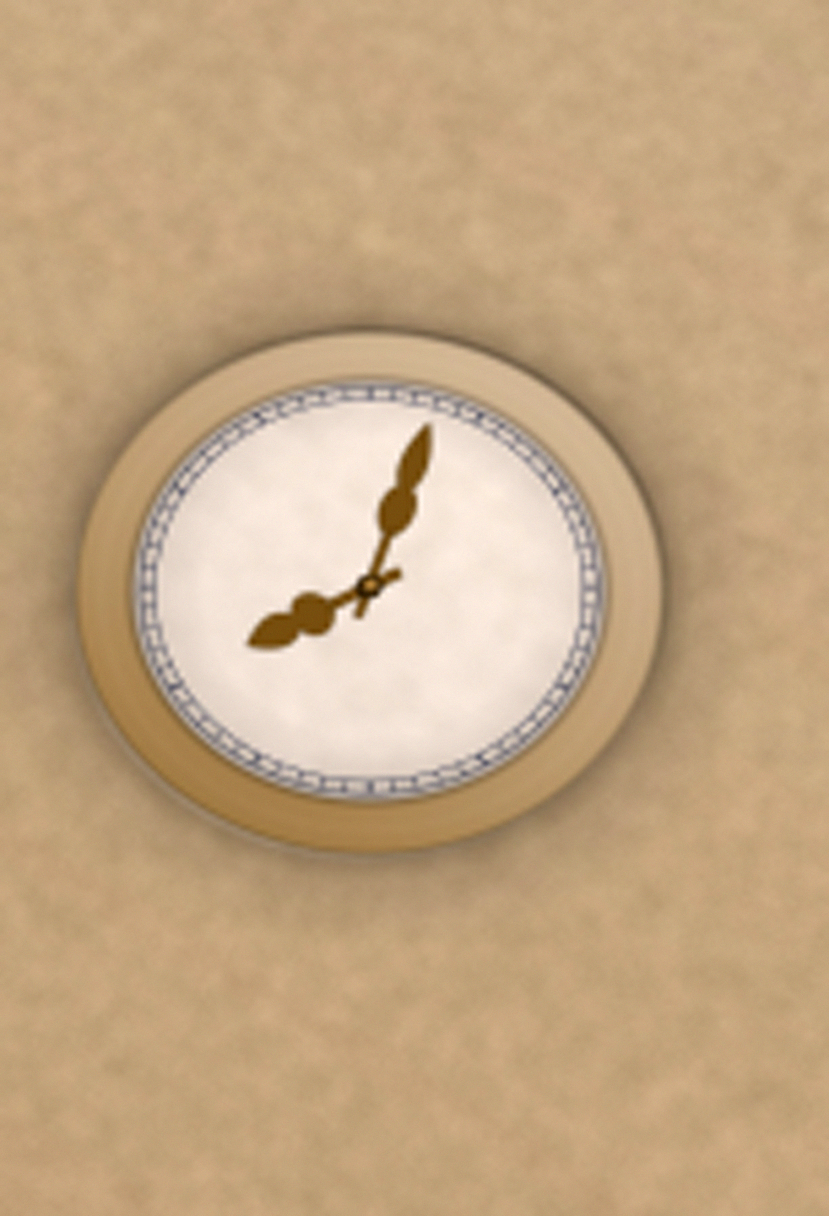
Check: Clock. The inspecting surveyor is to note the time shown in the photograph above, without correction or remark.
8:03
